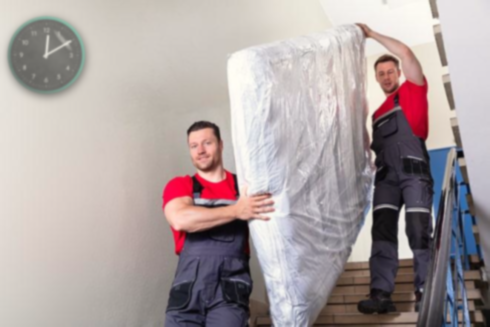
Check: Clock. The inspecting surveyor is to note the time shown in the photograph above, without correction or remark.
12:10
